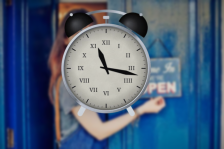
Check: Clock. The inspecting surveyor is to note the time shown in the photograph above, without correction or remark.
11:17
